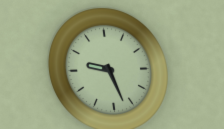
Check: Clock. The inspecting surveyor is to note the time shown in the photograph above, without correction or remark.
9:27
